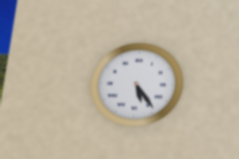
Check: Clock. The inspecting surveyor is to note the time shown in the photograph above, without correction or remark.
5:24
